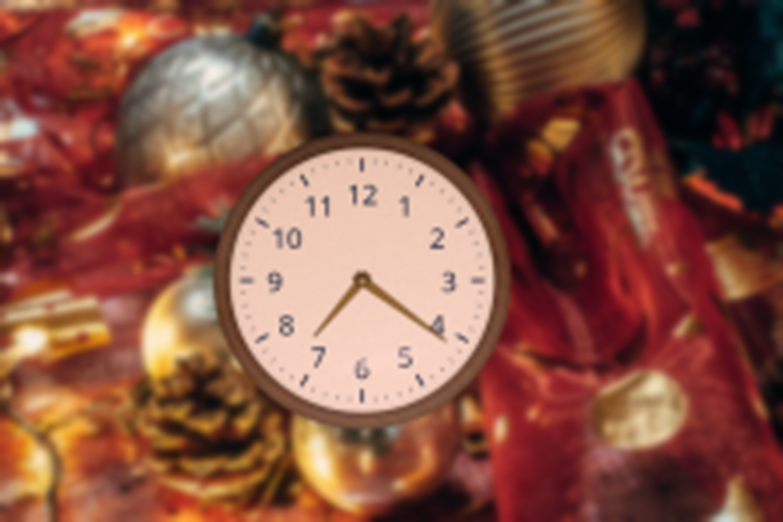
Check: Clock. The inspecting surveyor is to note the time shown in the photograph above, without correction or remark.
7:21
